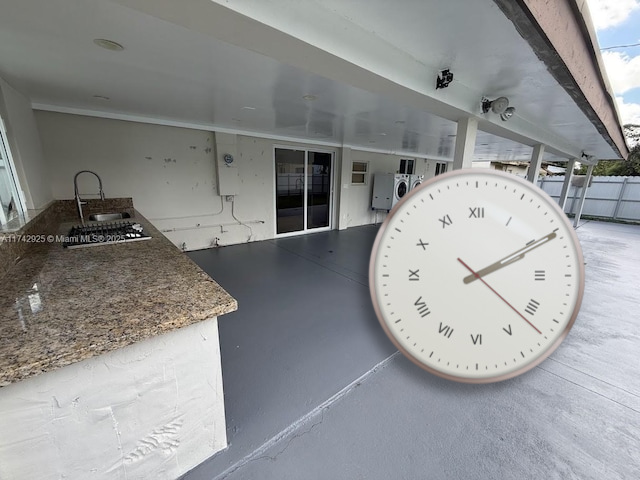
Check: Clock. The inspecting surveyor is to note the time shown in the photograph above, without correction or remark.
2:10:22
